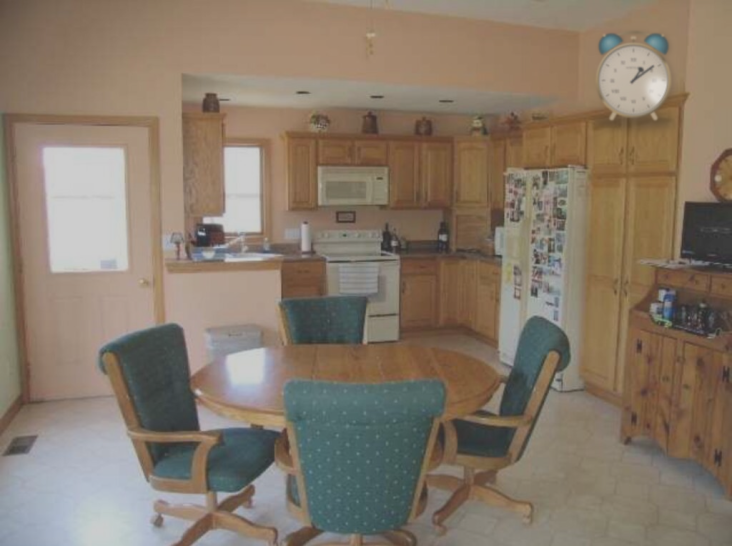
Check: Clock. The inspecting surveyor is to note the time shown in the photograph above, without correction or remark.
1:09
